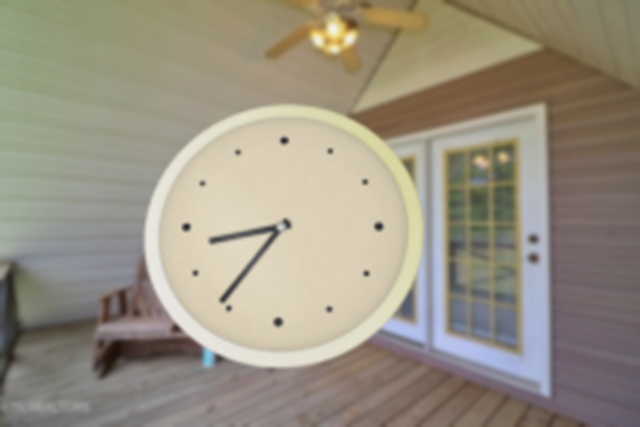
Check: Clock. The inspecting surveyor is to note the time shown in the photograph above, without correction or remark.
8:36
